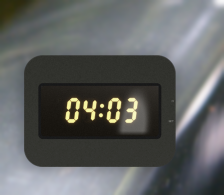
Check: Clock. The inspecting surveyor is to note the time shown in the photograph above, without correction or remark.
4:03
